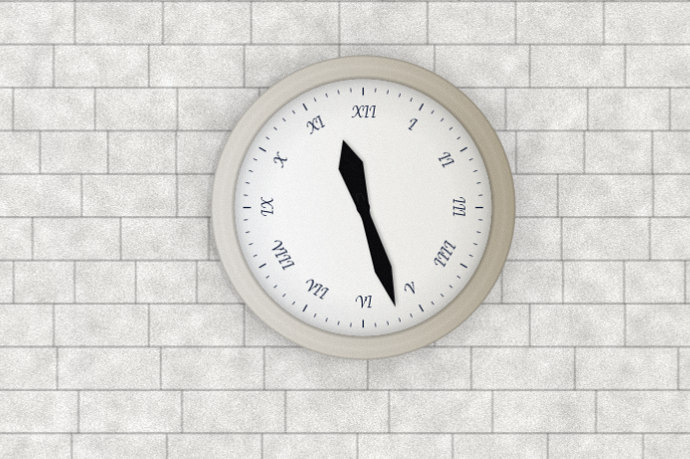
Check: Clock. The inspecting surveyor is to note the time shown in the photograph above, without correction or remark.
11:27
